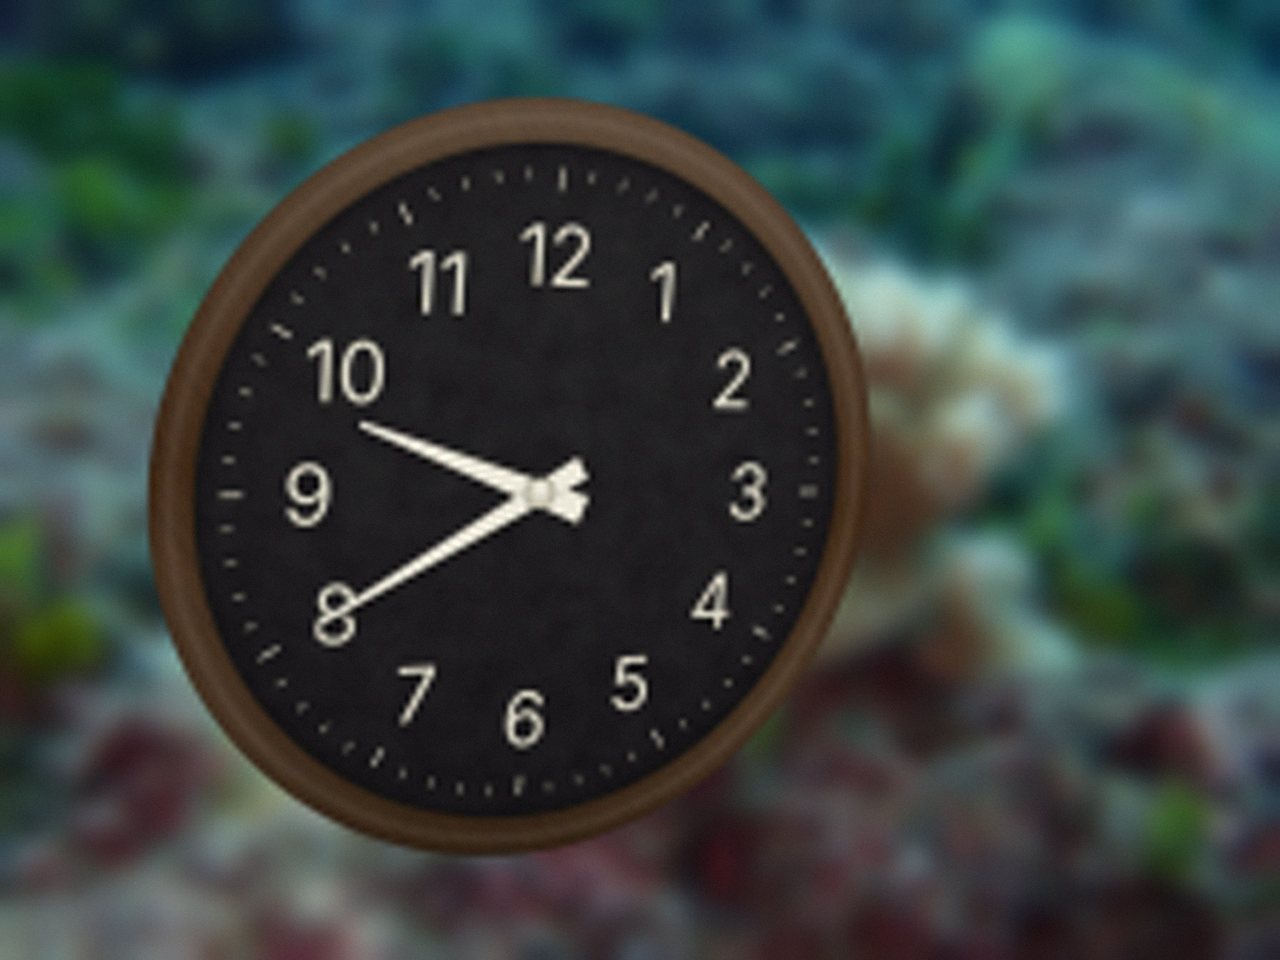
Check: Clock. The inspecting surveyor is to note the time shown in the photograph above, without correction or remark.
9:40
